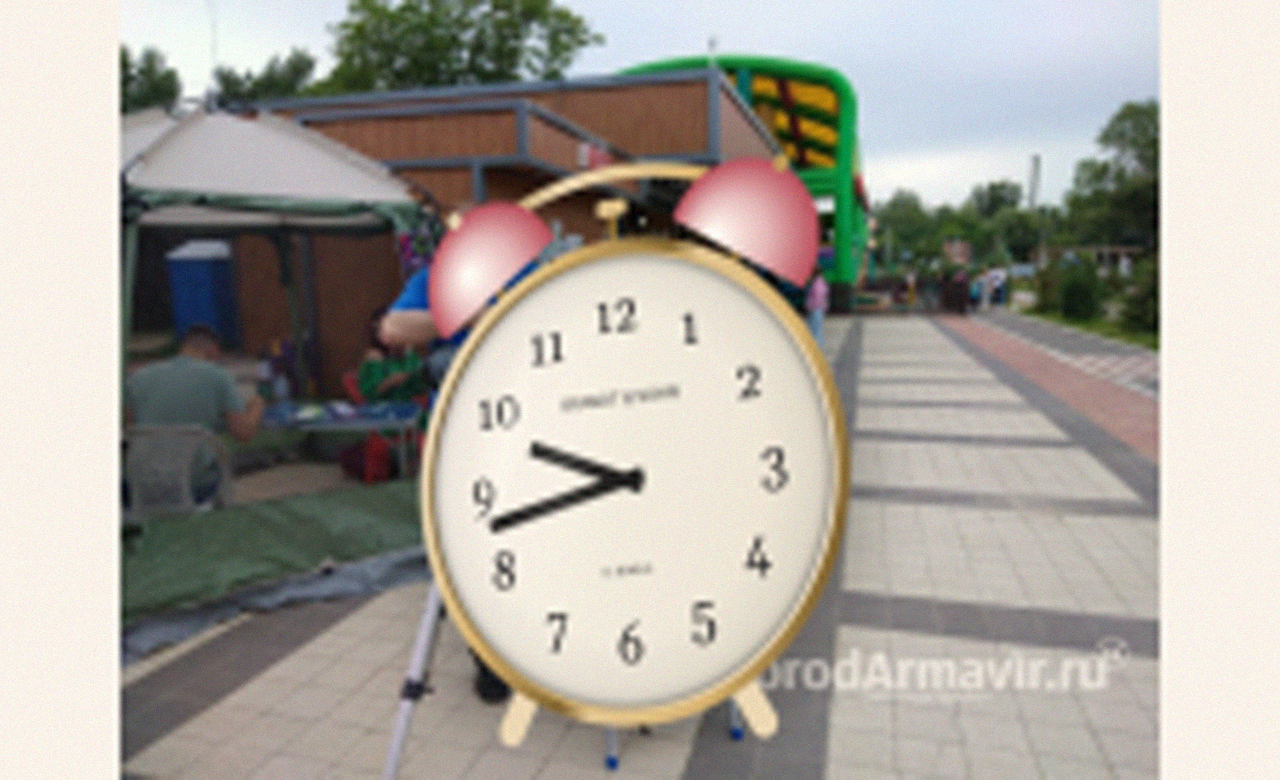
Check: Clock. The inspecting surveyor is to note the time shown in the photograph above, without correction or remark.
9:43
